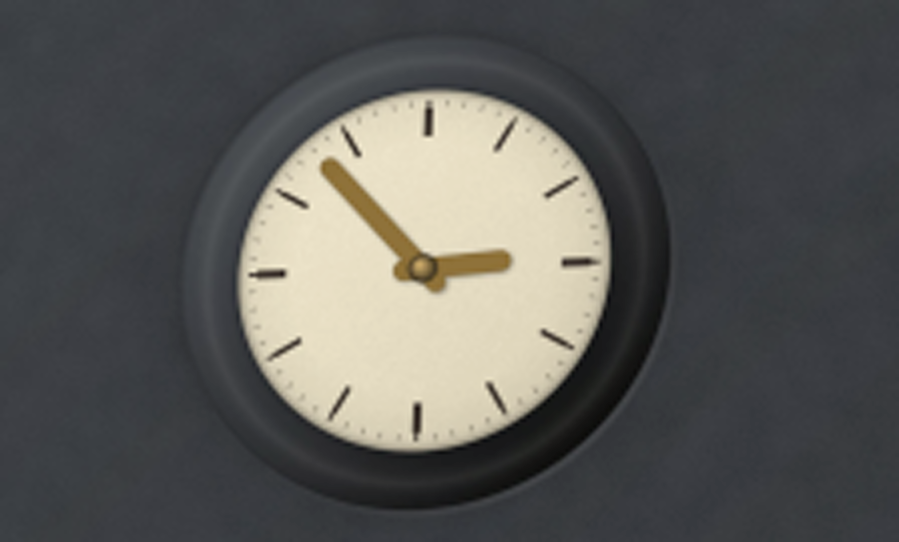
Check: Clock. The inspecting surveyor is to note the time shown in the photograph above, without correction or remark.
2:53
